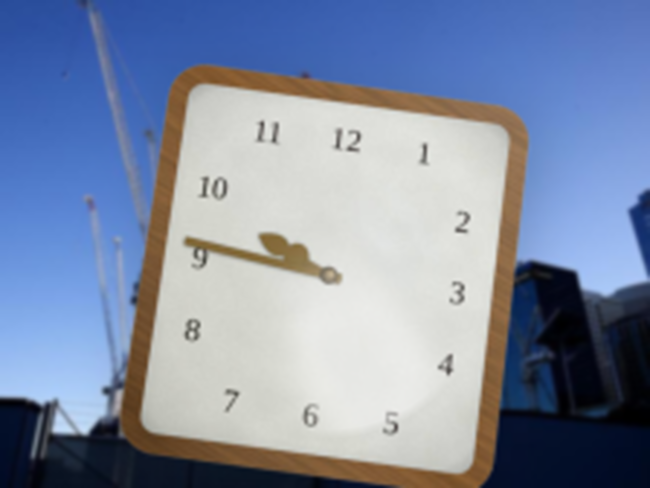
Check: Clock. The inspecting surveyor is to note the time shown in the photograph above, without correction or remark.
9:46
